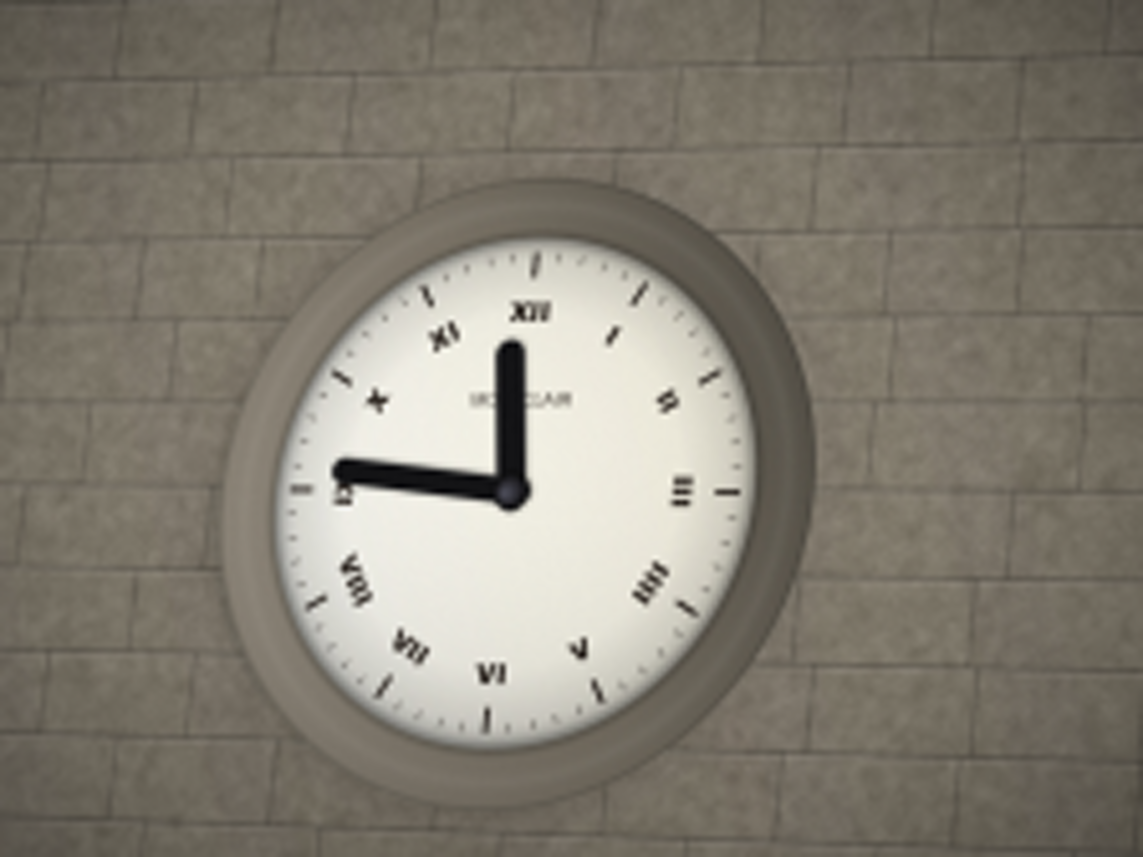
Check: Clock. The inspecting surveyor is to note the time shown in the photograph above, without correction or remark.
11:46
